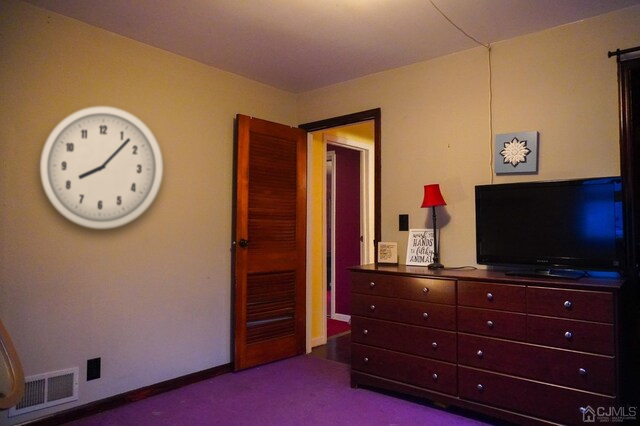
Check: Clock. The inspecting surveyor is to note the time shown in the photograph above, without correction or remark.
8:07
